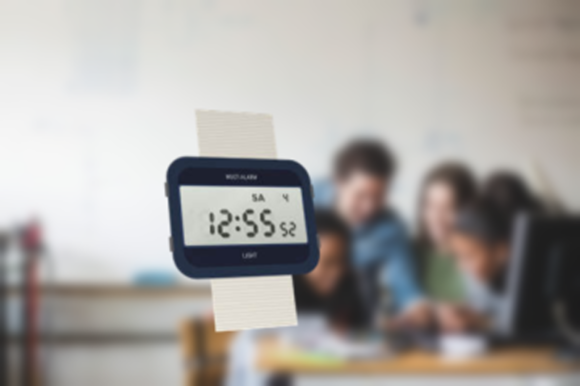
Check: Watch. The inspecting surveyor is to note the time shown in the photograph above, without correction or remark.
12:55:52
